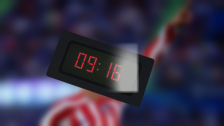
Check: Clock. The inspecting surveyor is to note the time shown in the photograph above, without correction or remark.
9:16
